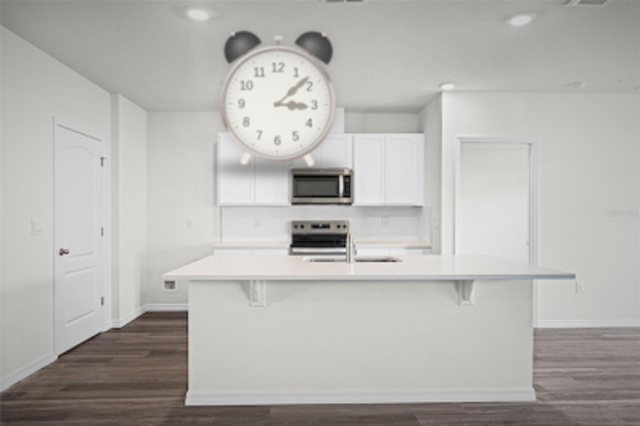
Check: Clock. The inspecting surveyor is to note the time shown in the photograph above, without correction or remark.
3:08
